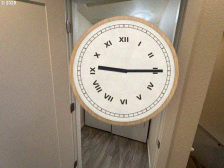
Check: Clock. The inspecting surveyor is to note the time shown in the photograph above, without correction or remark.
9:15
